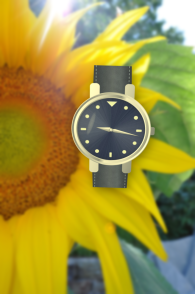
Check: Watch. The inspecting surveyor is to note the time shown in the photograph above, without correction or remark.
9:17
